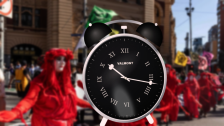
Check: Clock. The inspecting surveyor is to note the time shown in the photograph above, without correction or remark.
10:17
